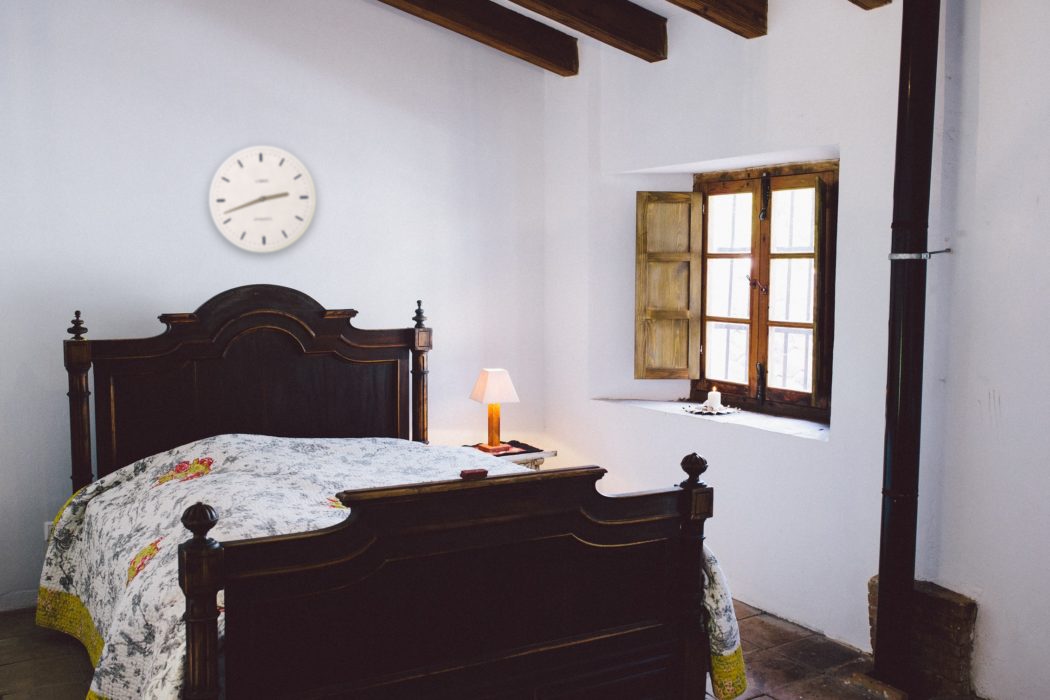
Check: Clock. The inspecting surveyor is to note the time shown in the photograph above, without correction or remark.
2:42
